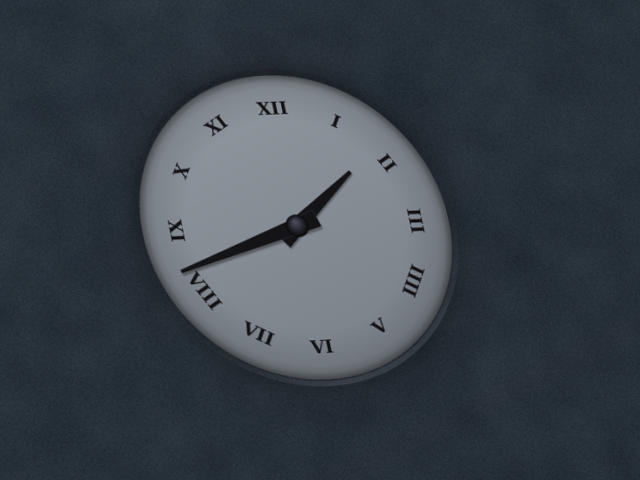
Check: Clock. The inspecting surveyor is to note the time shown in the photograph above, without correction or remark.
1:42
